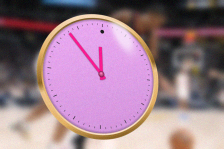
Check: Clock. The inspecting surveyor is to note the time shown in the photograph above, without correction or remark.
11:53
